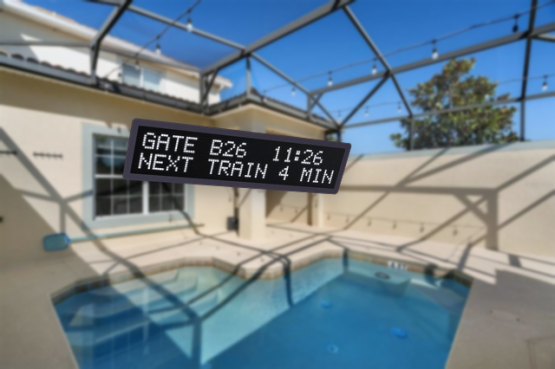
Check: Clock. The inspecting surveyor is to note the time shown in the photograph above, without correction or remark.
11:26
